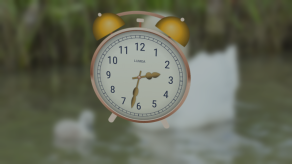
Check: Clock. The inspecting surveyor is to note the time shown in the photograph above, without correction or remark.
2:32
